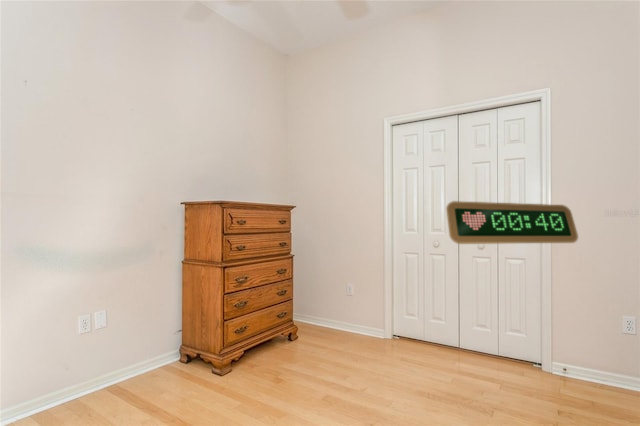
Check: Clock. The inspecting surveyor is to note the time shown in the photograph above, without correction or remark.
0:40
